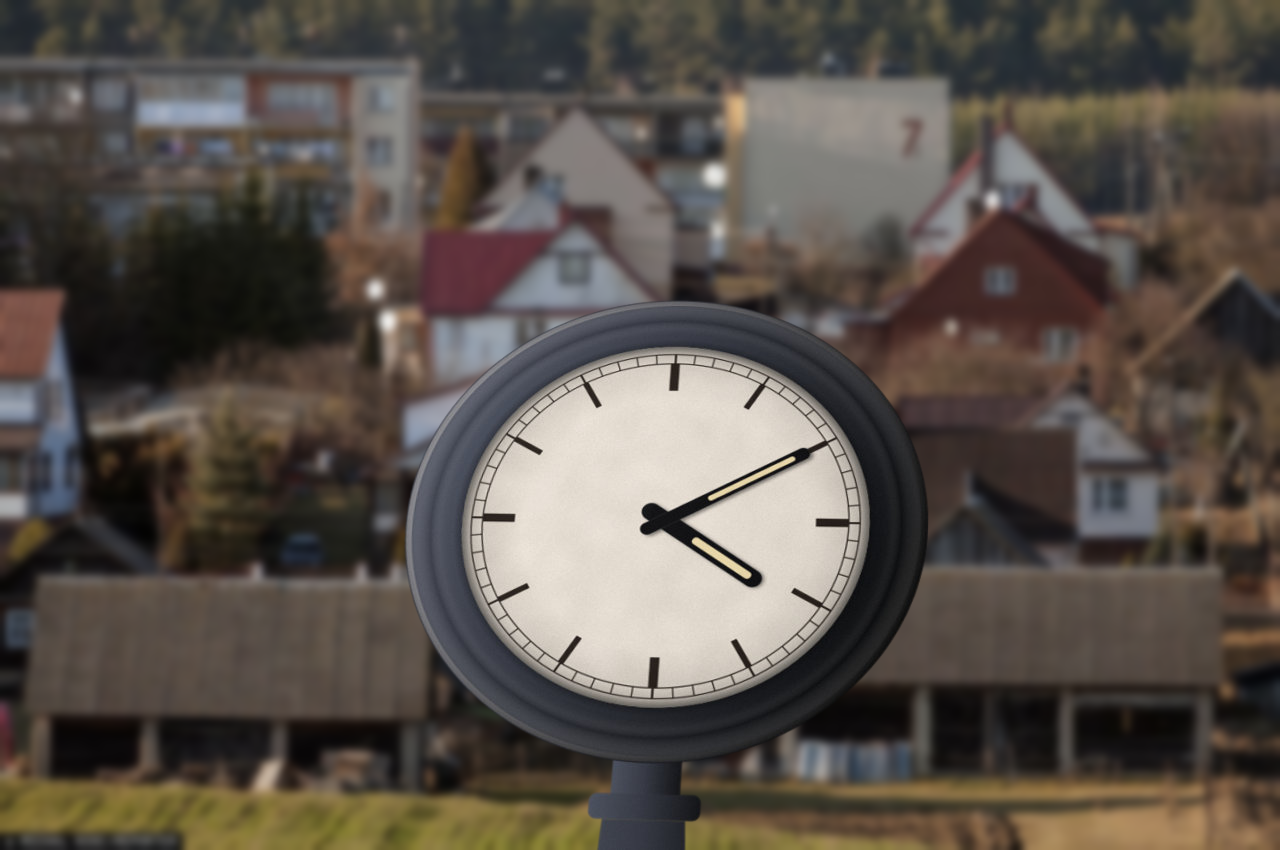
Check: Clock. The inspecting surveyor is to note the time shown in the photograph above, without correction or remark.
4:10
